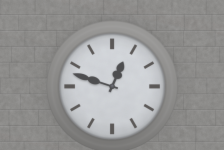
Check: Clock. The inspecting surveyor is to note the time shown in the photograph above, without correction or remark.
12:48
